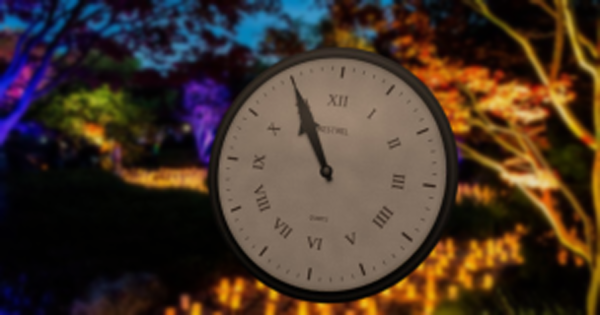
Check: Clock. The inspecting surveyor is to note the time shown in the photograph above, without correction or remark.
10:55
